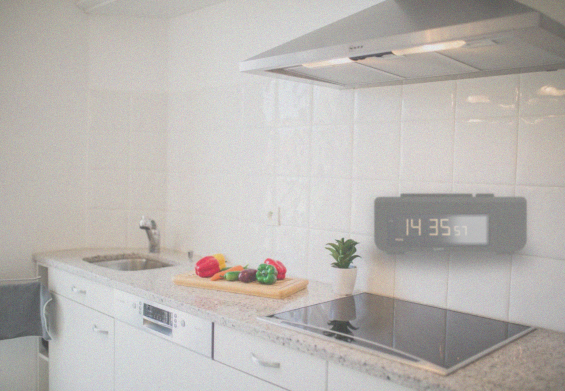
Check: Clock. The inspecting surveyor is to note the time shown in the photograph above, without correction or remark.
14:35:57
